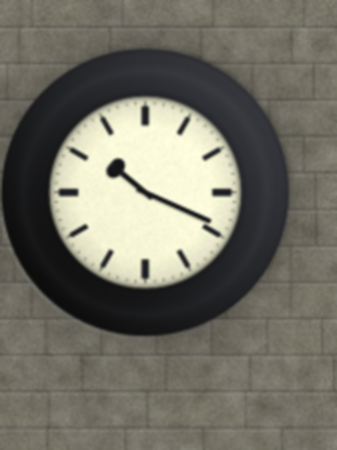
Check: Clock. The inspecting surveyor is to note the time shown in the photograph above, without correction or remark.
10:19
